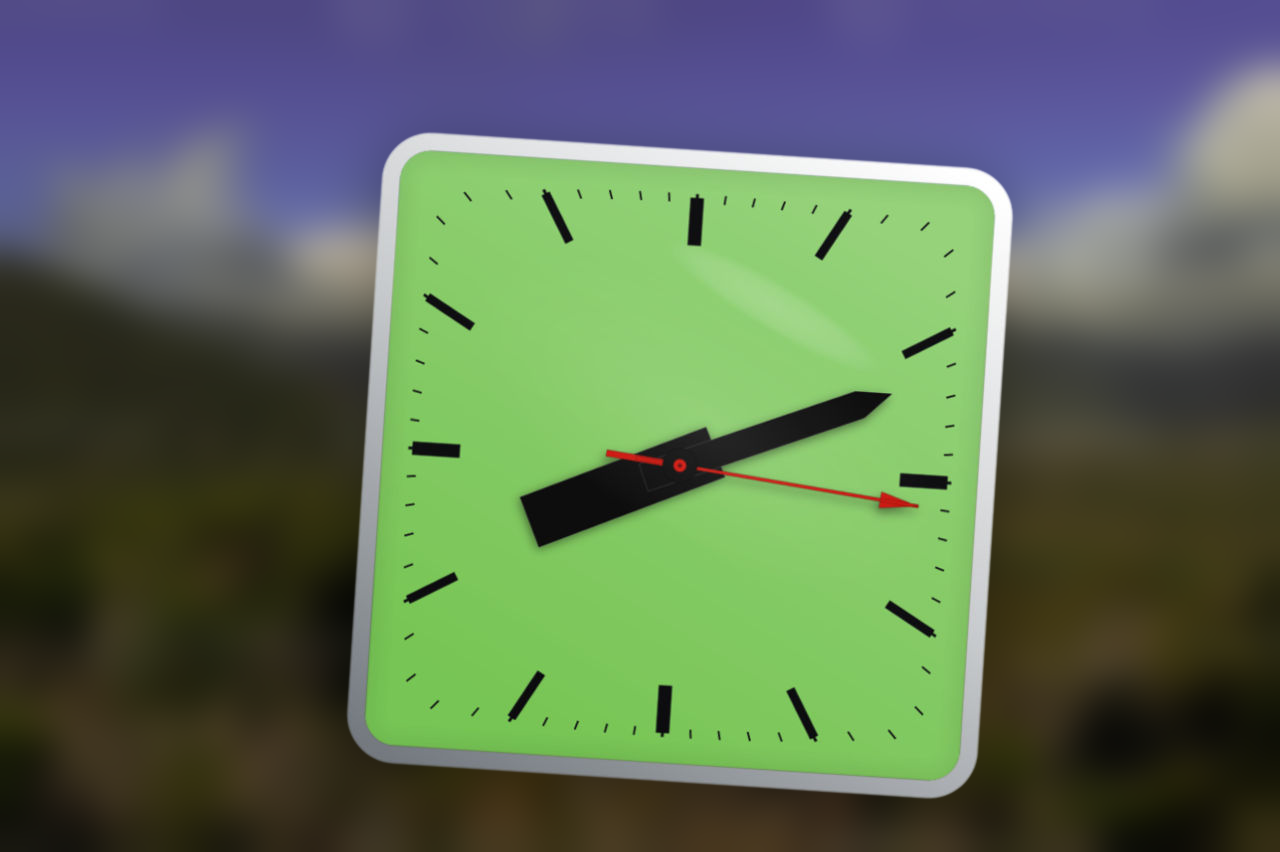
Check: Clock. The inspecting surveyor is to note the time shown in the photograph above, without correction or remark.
8:11:16
